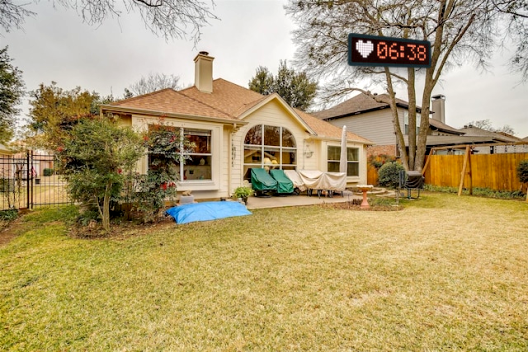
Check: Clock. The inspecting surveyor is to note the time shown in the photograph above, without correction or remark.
6:38
